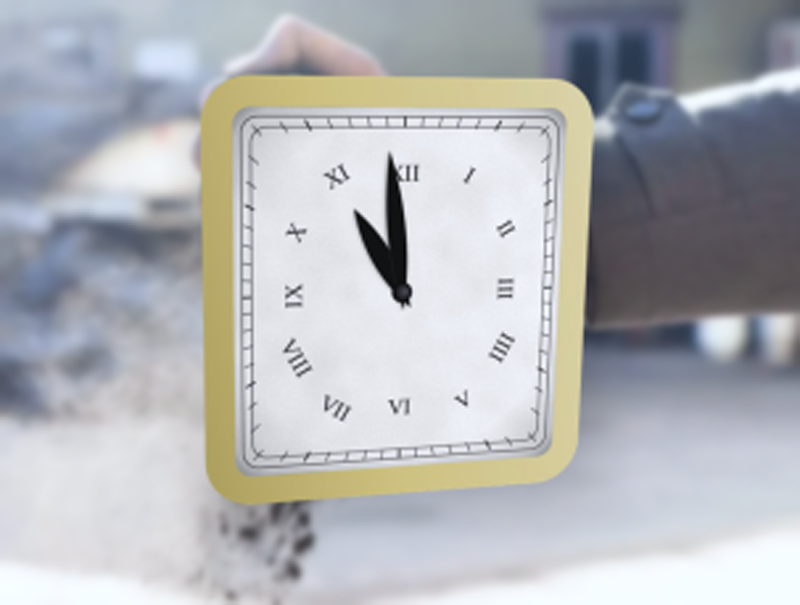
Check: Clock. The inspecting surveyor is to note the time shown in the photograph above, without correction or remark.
10:59
